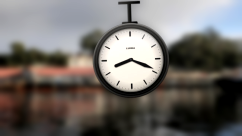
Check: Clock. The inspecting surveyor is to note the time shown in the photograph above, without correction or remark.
8:19
